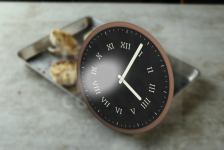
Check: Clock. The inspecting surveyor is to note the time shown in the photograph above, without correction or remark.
4:04
